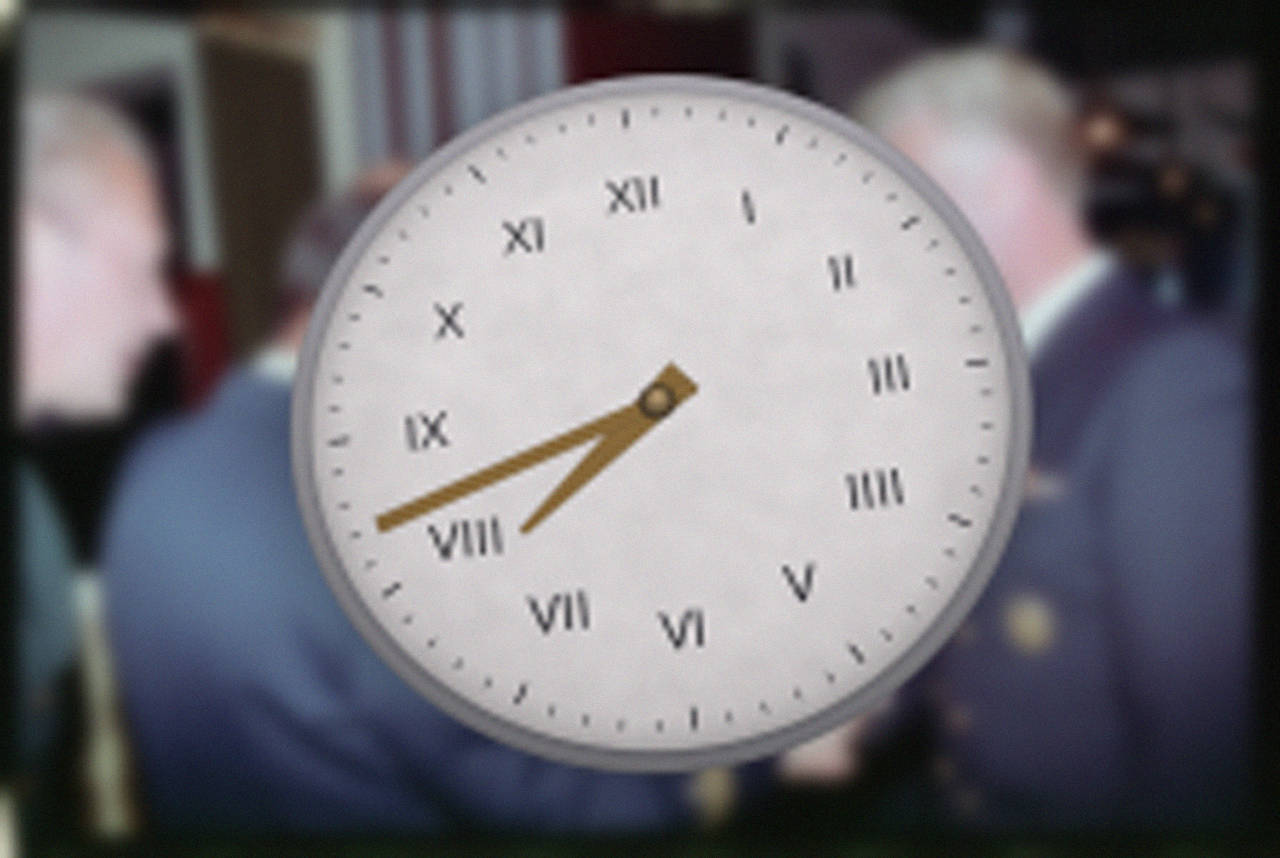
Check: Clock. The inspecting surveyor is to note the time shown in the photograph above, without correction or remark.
7:42
